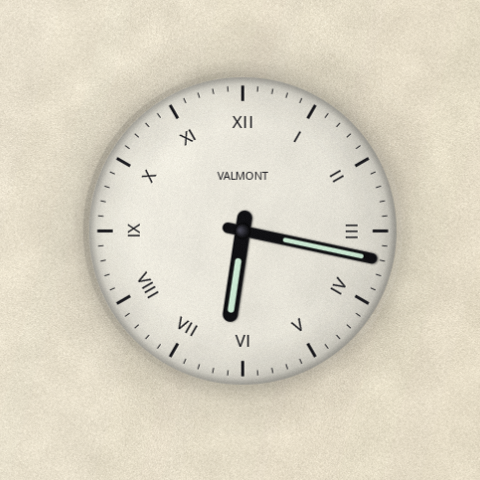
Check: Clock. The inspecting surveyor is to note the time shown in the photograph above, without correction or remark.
6:17
